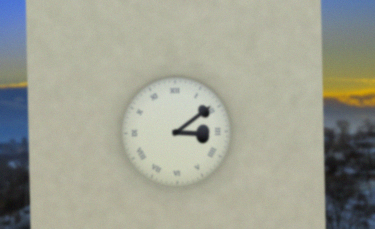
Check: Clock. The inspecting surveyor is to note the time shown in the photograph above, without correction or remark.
3:09
